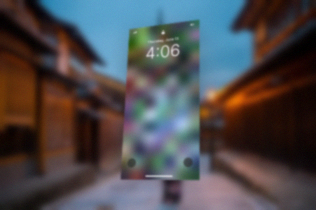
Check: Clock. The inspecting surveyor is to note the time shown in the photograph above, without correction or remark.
4:06
